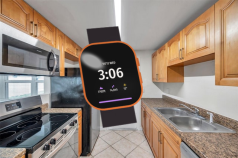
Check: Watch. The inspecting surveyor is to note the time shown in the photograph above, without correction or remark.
3:06
